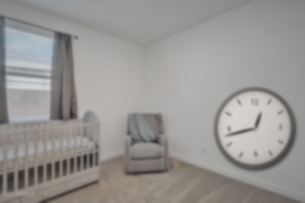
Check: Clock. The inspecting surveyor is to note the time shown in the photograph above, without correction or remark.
12:43
